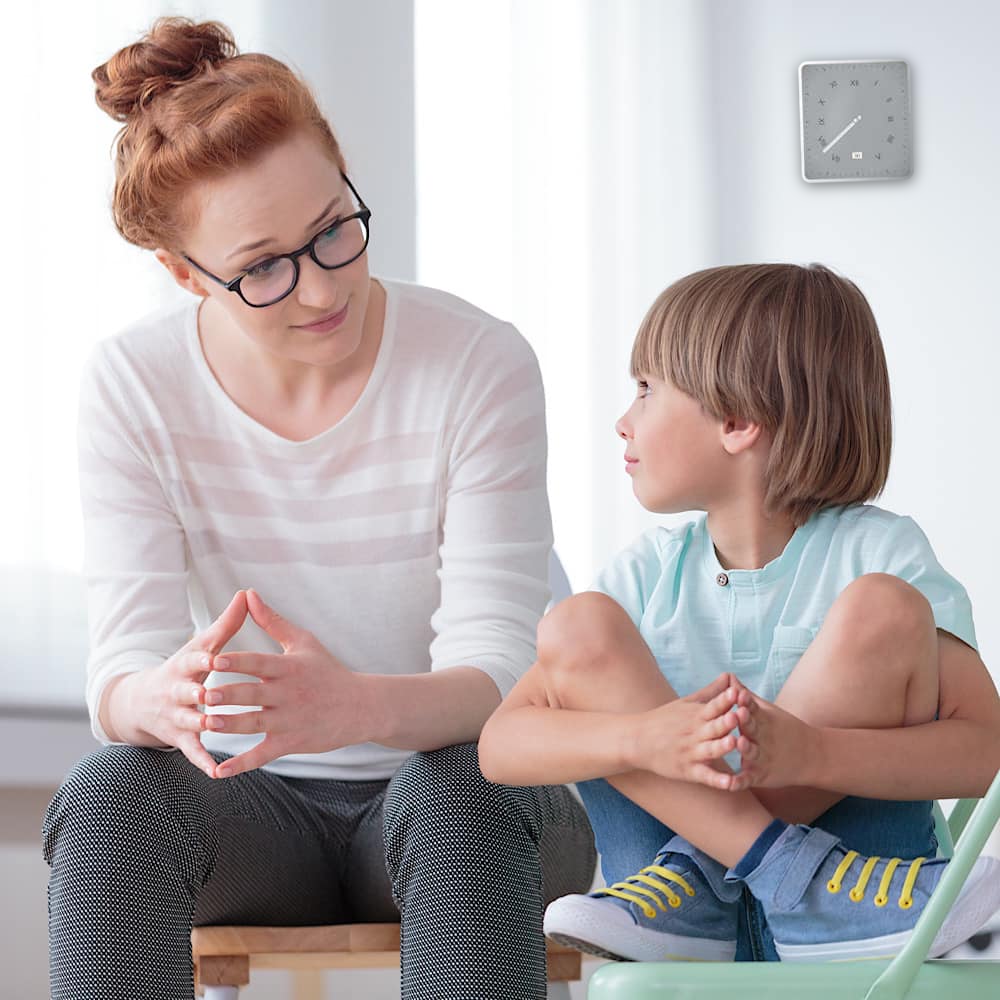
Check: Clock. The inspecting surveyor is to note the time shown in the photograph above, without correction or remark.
7:38
